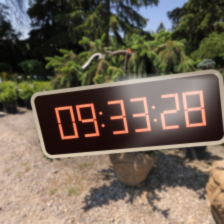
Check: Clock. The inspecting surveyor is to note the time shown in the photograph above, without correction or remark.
9:33:28
